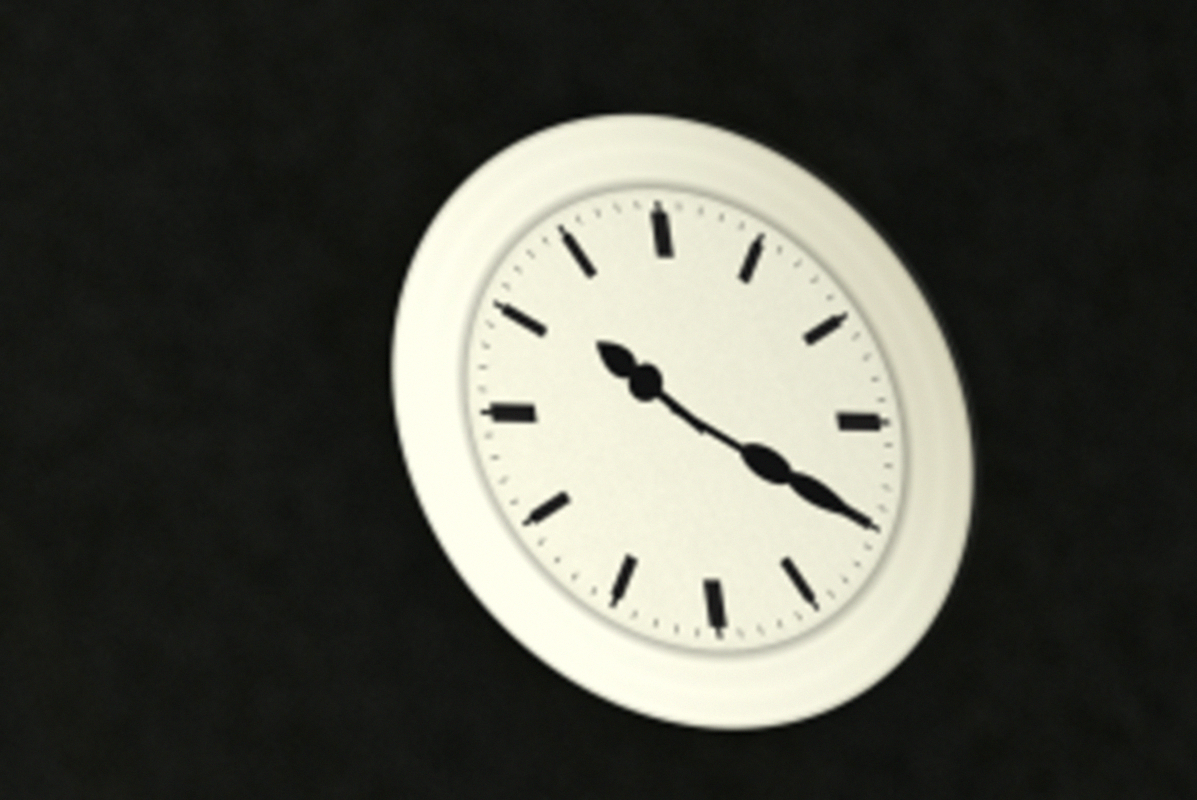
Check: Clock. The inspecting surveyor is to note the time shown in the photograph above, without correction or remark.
10:20
